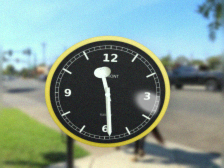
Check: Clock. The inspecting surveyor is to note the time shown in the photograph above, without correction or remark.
11:29
